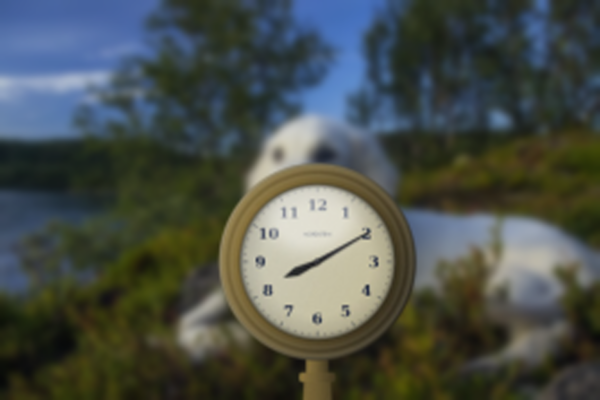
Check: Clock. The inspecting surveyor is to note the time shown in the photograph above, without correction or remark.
8:10
